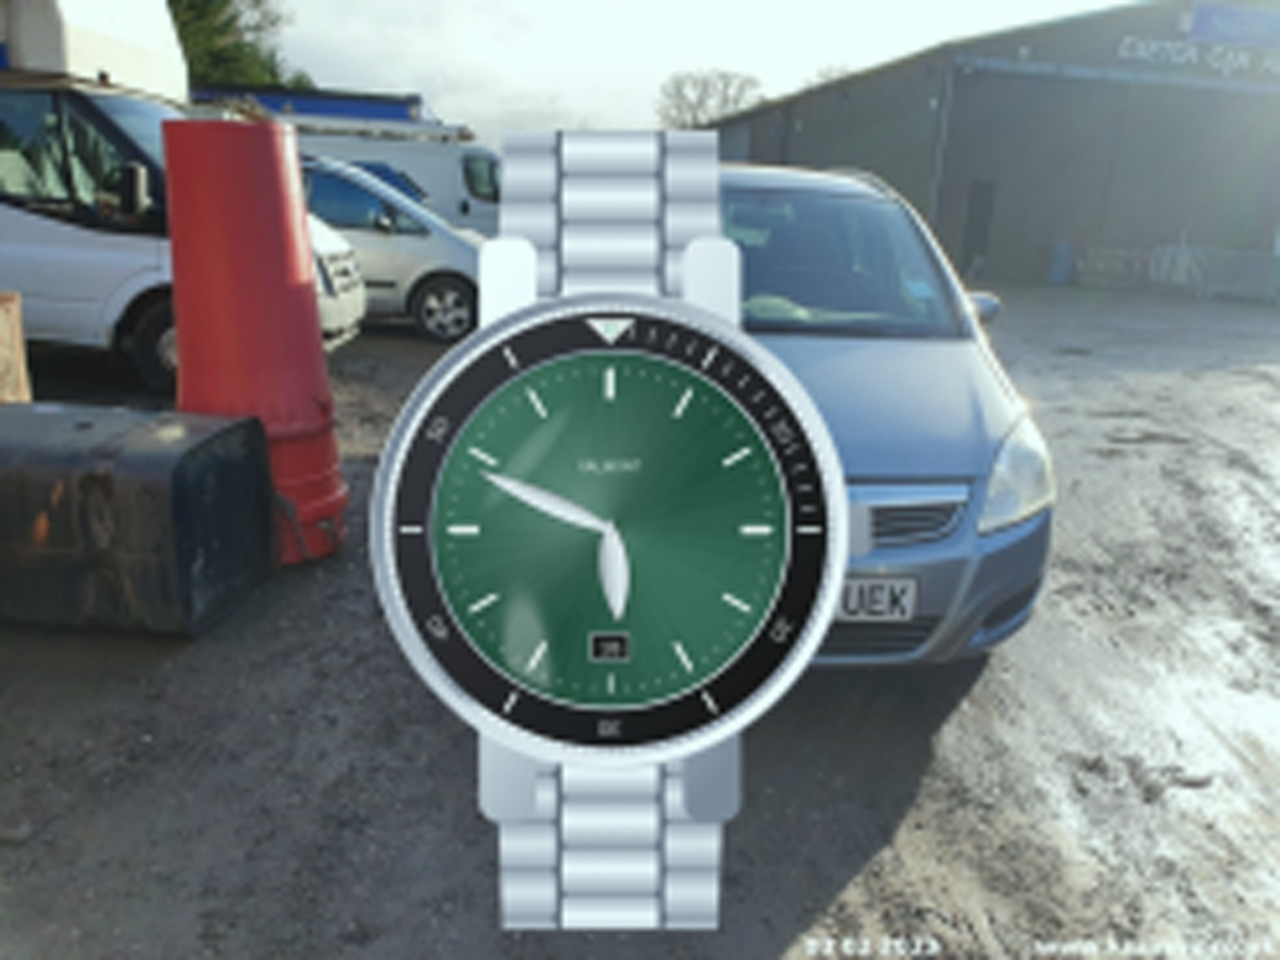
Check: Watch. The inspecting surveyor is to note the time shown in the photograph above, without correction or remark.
5:49
